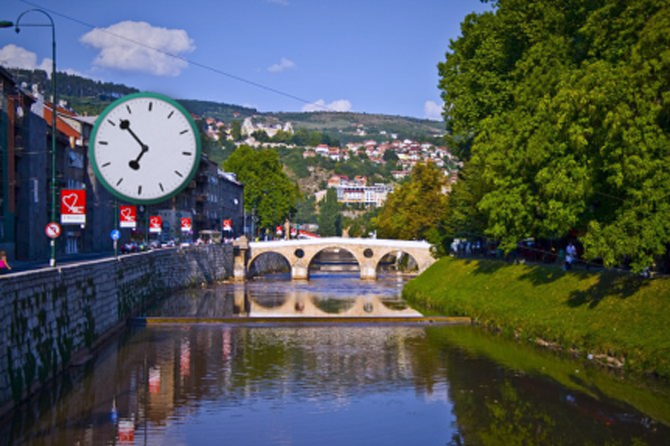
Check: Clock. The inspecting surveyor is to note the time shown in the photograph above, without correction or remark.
6:52
